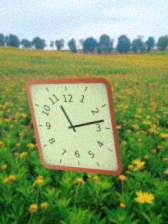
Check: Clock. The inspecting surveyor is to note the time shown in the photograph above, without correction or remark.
11:13
